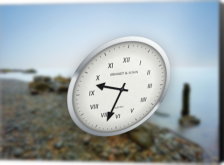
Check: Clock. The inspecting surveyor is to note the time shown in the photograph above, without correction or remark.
9:33
